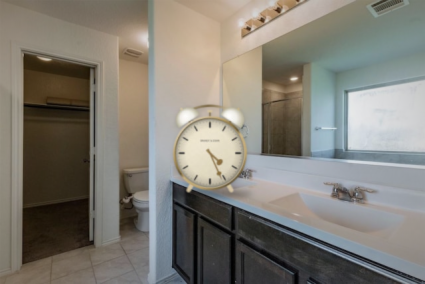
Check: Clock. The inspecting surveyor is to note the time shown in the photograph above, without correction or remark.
4:26
